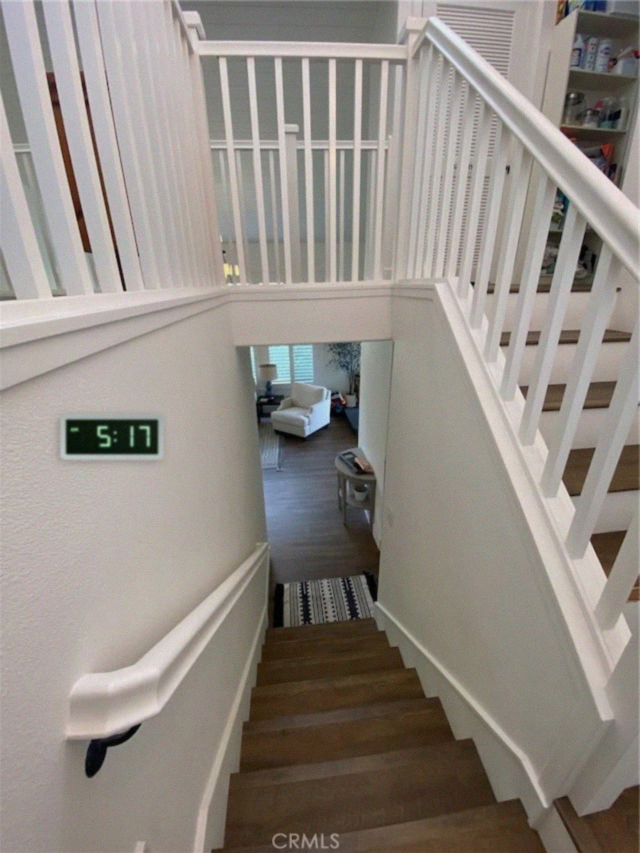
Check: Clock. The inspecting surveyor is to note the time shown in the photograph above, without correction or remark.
5:17
